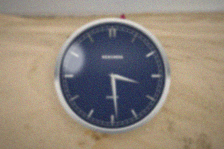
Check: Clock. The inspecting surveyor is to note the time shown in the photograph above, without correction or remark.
3:29
